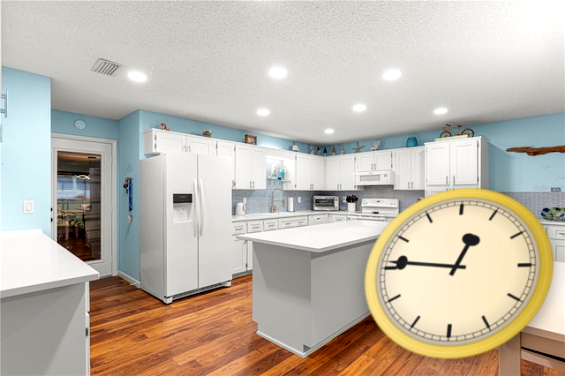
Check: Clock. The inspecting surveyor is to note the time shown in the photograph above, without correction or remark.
12:46
